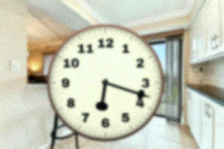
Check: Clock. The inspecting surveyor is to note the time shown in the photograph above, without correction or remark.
6:18
